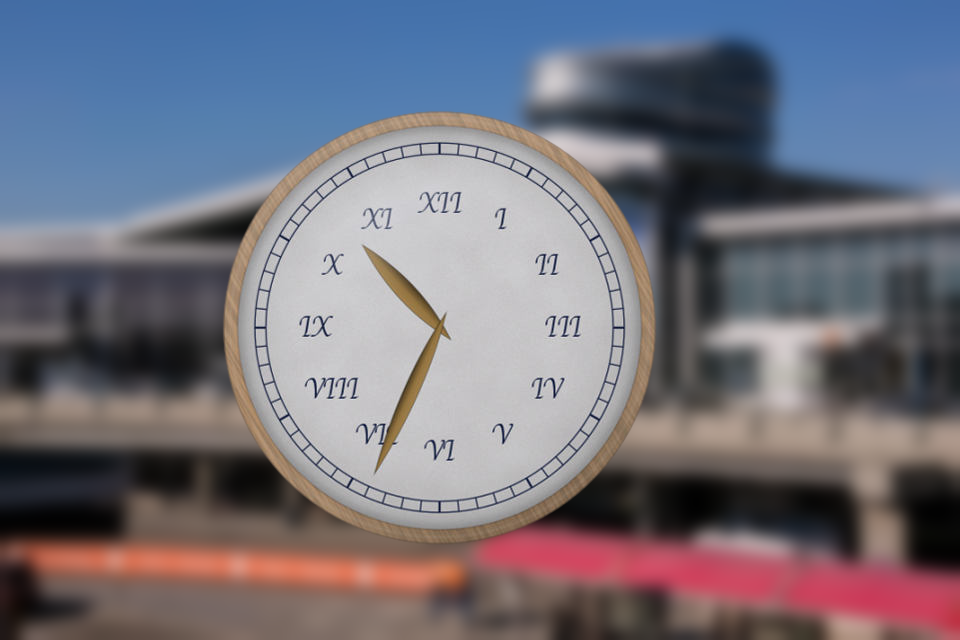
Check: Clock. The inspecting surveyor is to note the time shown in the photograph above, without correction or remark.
10:34
